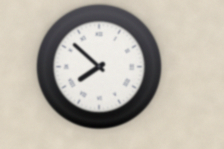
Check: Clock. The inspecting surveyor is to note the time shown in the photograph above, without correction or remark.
7:52
